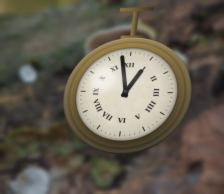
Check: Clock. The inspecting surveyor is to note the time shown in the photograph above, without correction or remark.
12:58
